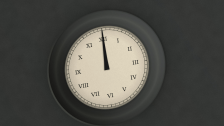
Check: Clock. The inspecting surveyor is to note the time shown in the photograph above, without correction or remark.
12:00
